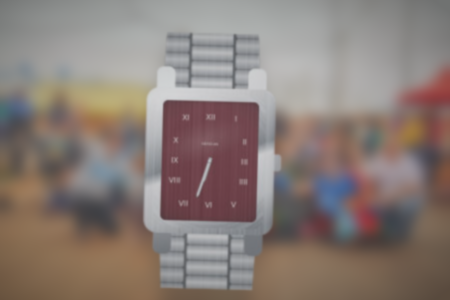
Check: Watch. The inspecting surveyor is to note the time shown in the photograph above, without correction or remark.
6:33
